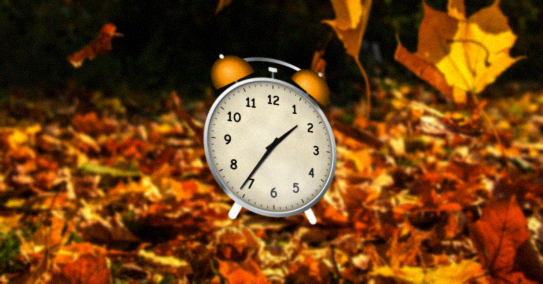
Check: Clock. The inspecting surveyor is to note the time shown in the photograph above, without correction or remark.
1:36
